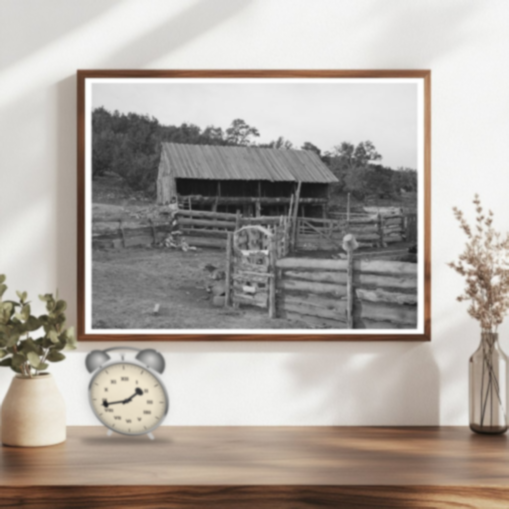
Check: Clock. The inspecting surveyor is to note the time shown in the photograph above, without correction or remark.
1:43
